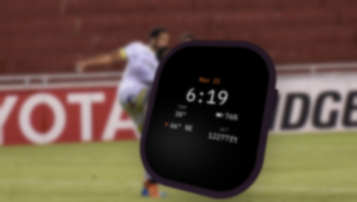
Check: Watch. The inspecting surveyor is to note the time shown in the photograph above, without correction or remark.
6:19
